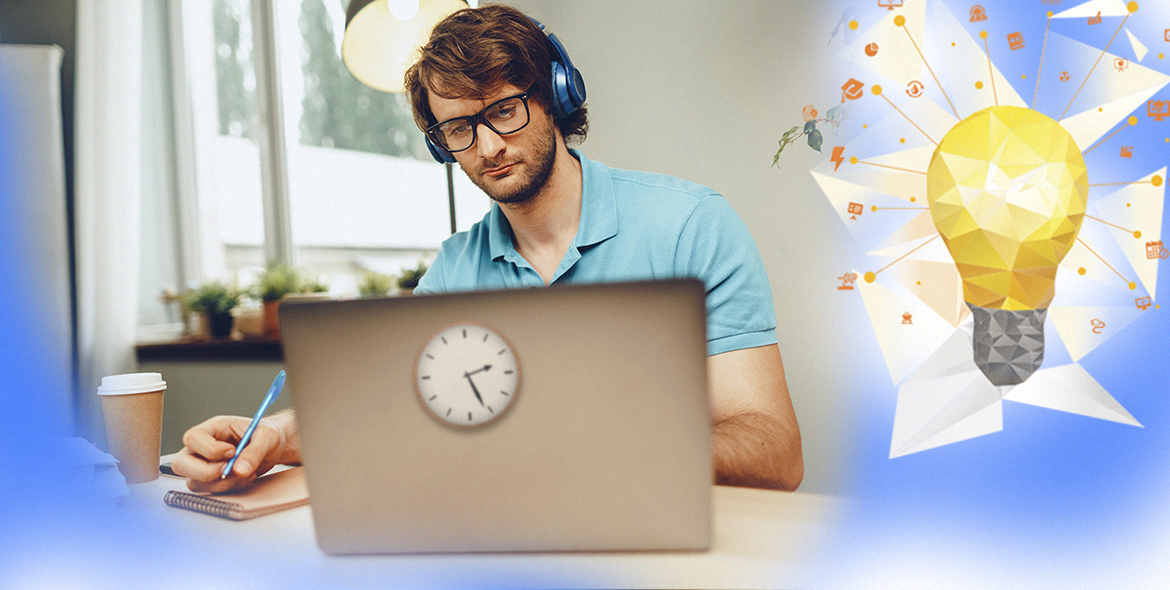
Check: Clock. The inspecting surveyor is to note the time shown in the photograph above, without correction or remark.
2:26
